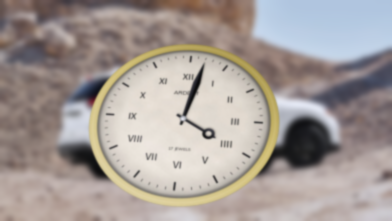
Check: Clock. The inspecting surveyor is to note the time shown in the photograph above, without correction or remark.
4:02
